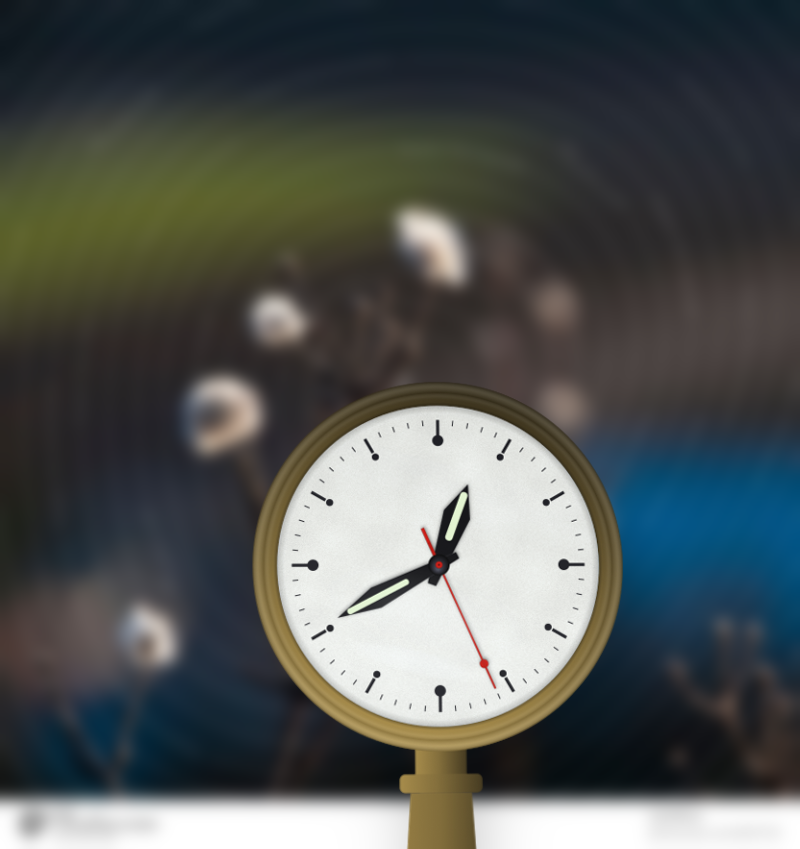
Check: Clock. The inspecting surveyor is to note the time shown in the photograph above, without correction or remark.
12:40:26
